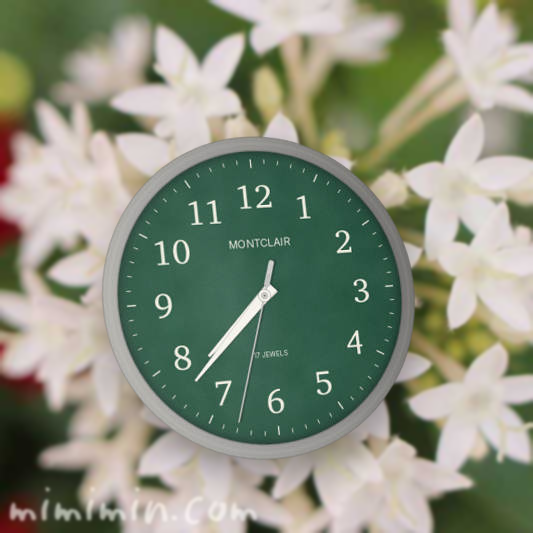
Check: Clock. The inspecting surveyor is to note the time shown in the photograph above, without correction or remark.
7:37:33
